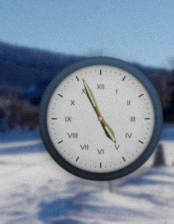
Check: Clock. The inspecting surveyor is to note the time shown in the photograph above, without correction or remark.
4:56
